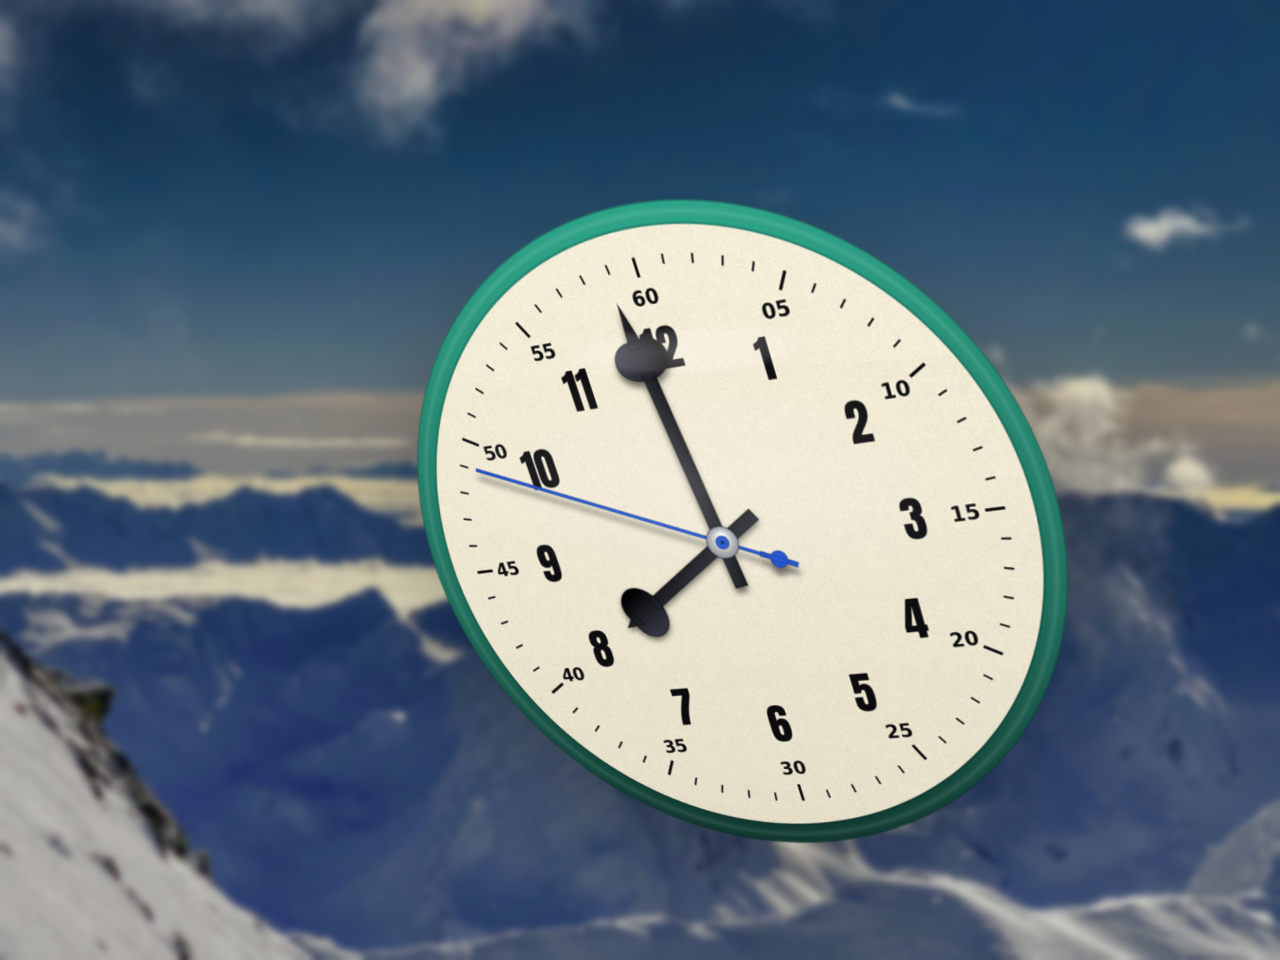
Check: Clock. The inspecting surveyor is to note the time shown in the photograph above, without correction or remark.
7:58:49
